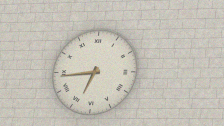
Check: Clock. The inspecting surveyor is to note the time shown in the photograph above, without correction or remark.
6:44
